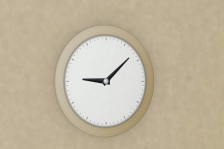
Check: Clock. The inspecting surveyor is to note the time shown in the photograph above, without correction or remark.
9:08
